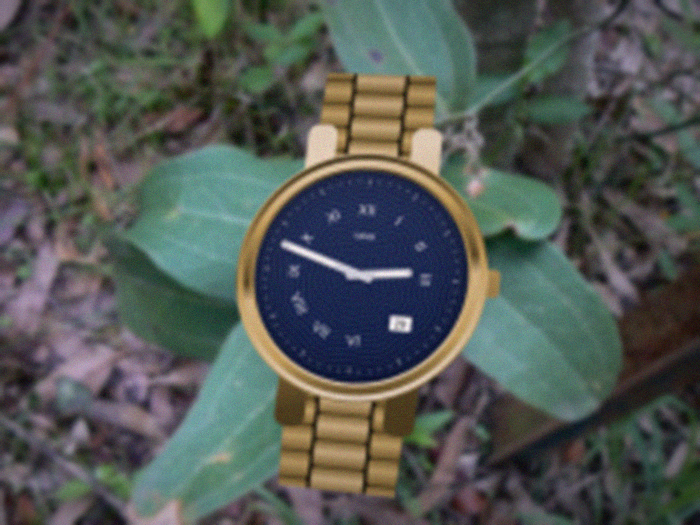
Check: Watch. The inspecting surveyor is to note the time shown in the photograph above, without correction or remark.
2:48
